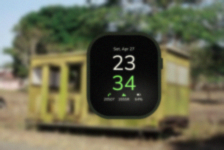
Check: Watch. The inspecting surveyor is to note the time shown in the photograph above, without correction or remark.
23:34
